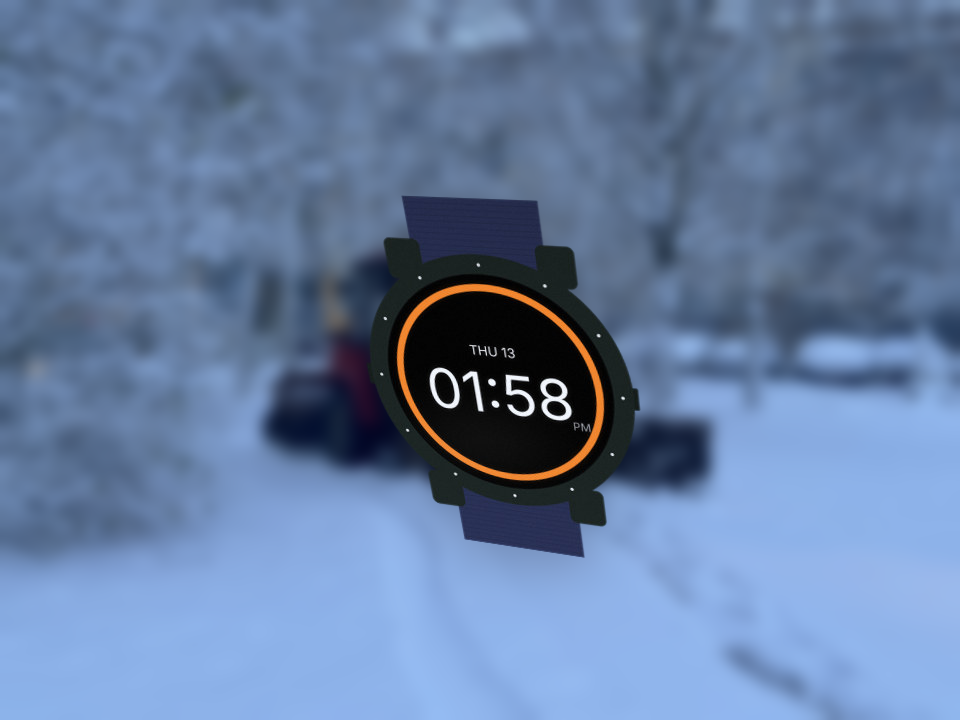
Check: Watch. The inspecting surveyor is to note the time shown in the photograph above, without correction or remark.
1:58
